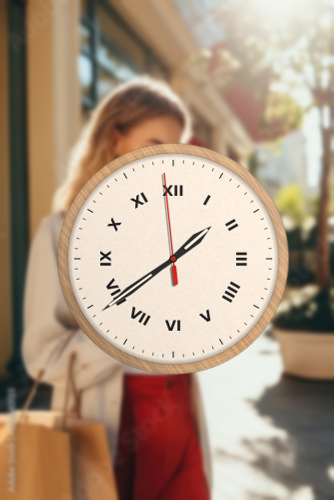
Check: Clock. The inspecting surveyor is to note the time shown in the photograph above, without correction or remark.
1:38:59
